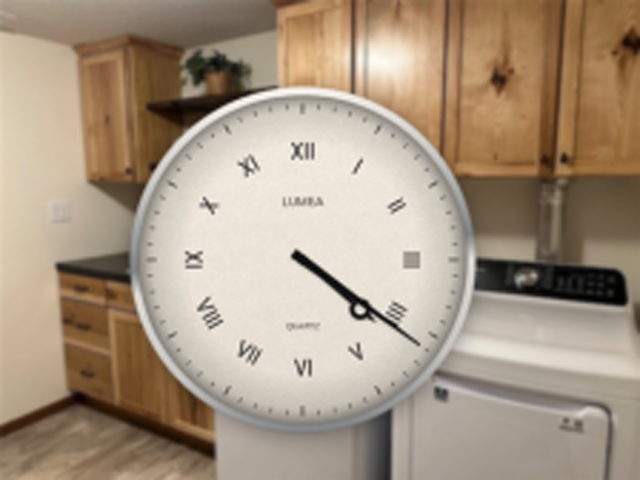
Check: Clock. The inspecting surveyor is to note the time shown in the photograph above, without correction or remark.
4:21
